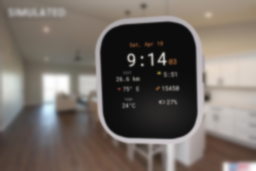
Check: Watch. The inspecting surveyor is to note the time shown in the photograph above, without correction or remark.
9:14
